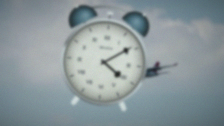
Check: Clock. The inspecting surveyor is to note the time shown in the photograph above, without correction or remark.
4:09
